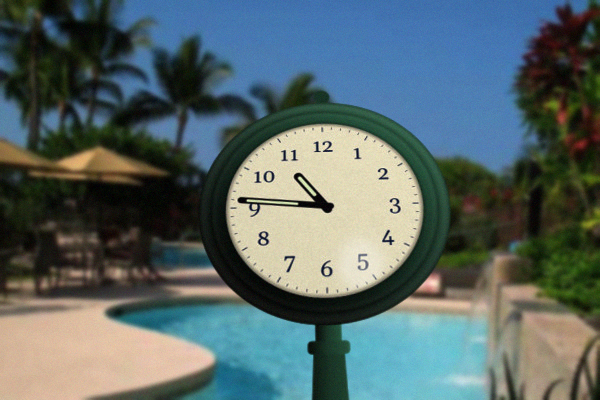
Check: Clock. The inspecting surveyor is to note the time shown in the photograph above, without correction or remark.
10:46
